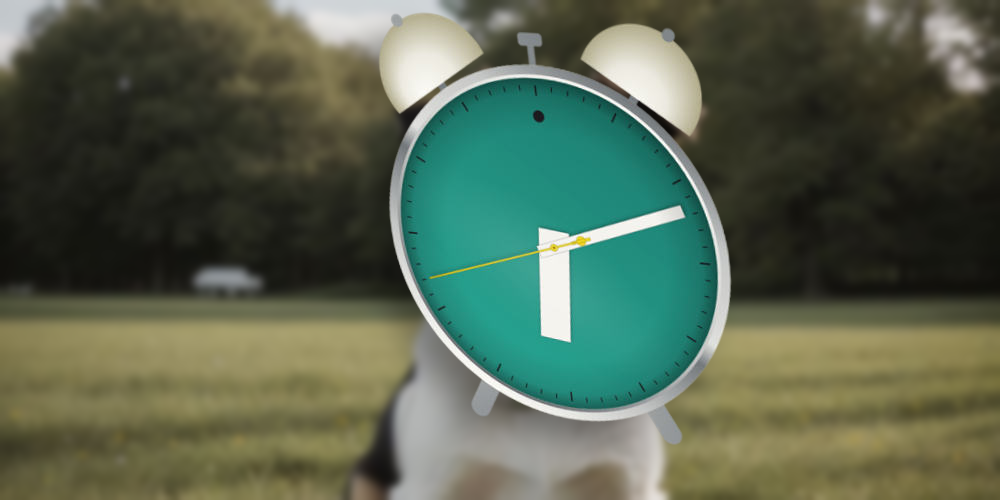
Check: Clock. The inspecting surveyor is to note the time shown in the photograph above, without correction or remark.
6:11:42
